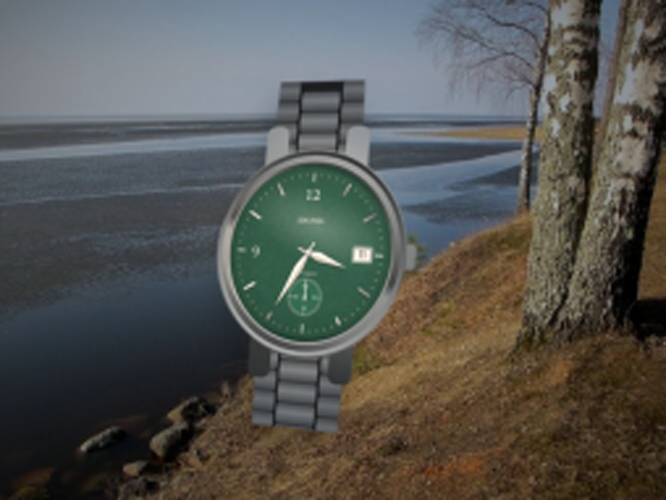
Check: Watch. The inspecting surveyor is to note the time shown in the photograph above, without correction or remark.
3:35
